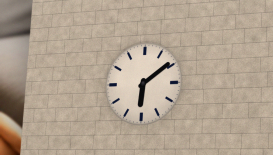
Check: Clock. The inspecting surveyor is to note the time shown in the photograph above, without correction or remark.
6:09
